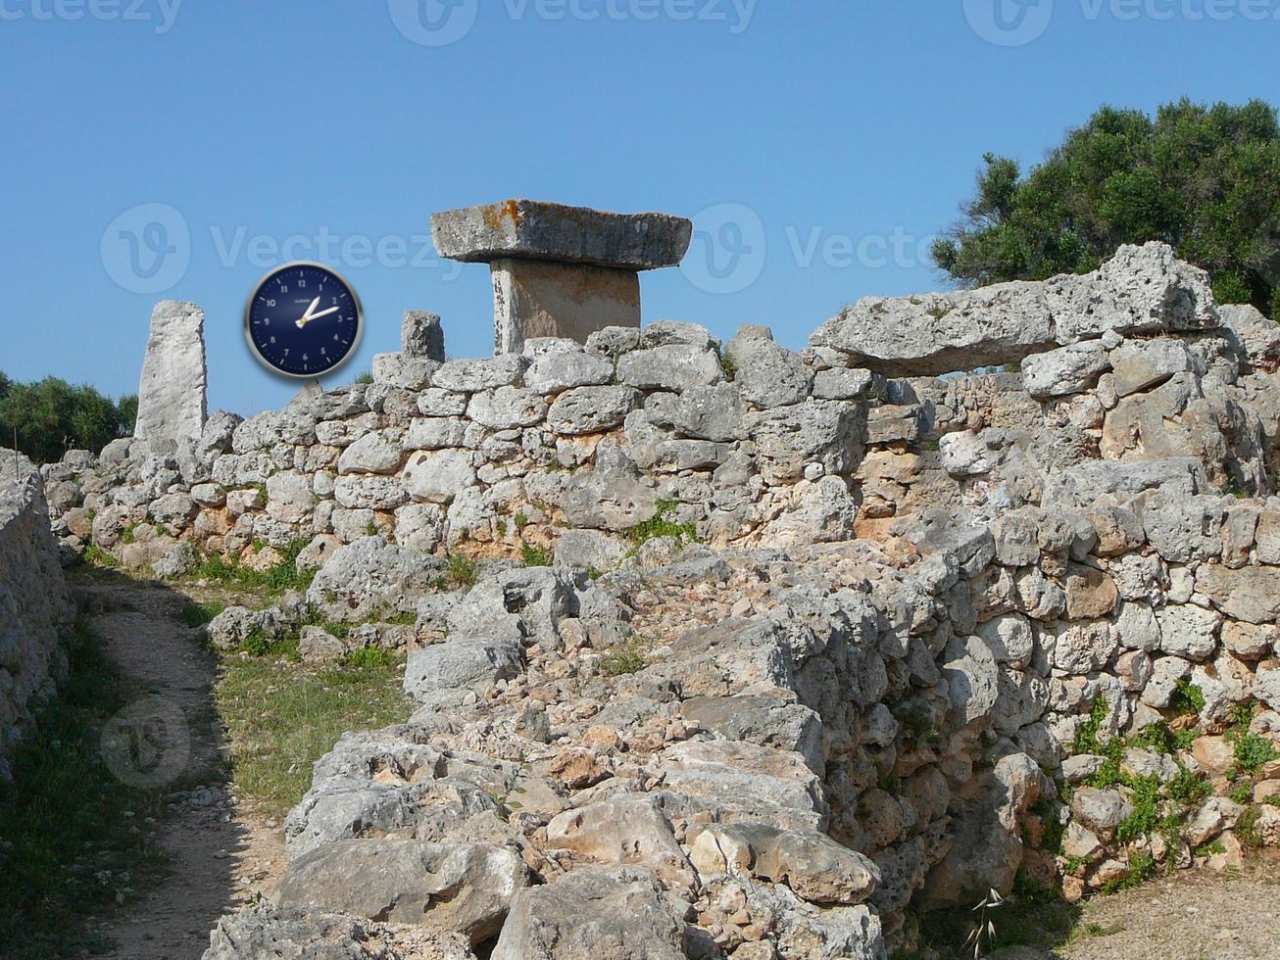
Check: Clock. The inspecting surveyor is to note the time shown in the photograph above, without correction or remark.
1:12
